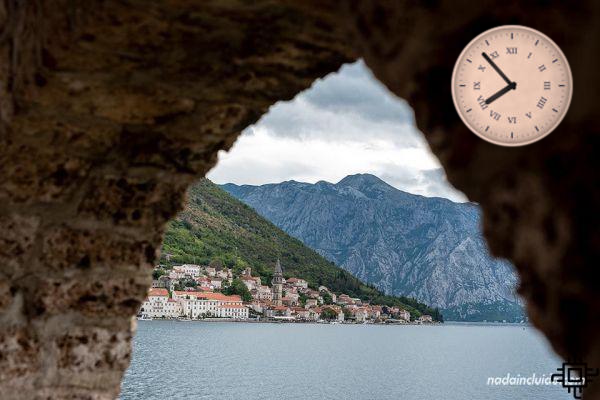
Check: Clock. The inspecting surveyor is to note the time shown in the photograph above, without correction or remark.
7:53
